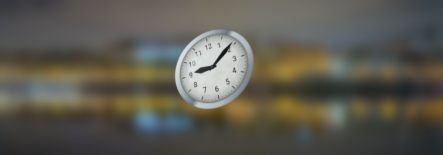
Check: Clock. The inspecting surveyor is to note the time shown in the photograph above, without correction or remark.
9:09
